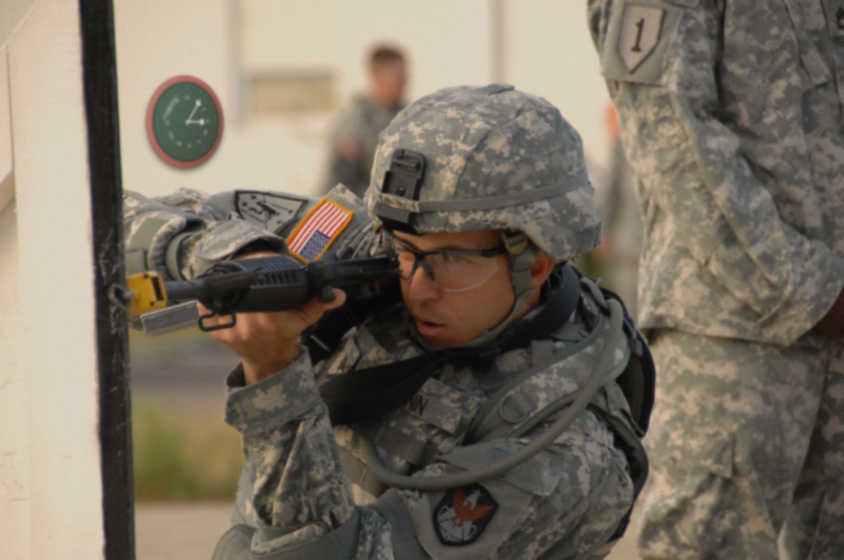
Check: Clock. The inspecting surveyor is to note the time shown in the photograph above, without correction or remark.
3:06
